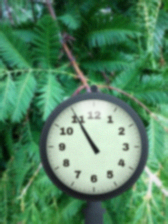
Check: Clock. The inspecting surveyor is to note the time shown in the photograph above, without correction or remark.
10:55
